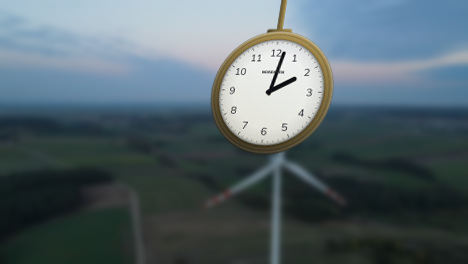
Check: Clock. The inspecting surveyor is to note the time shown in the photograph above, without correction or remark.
2:02
